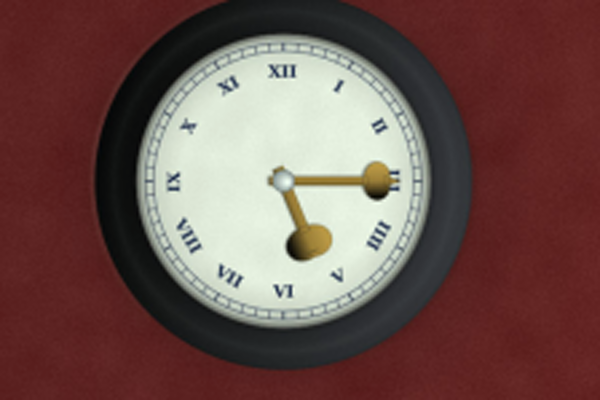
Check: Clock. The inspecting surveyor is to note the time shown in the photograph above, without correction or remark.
5:15
